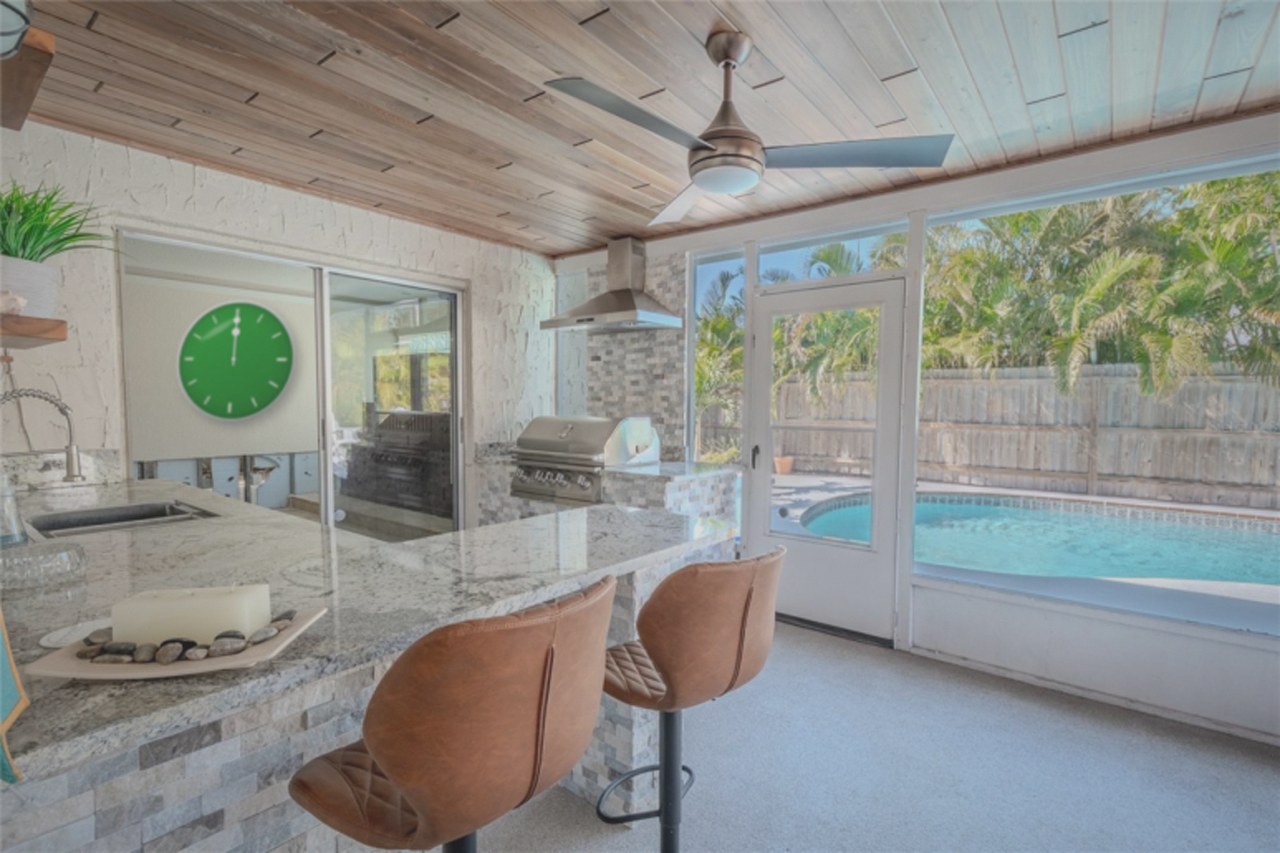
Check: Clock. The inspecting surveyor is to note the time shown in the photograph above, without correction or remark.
12:00
